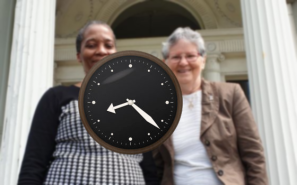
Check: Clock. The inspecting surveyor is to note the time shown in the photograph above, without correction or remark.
8:22
